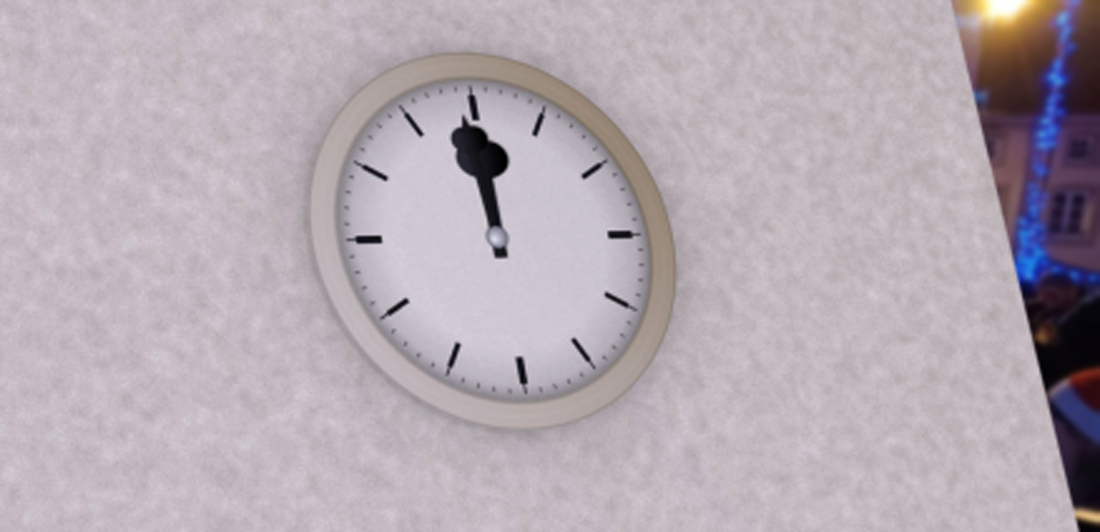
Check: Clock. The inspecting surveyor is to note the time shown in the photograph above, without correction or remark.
11:59
